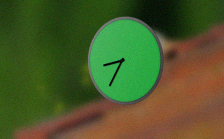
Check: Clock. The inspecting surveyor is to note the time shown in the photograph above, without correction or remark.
8:35
